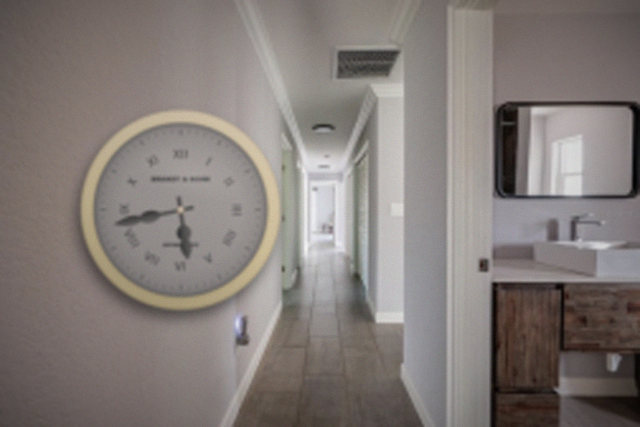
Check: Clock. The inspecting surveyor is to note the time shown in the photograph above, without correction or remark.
5:43
